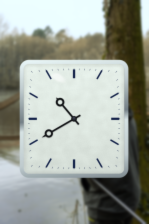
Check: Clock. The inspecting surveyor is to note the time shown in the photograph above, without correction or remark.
10:40
